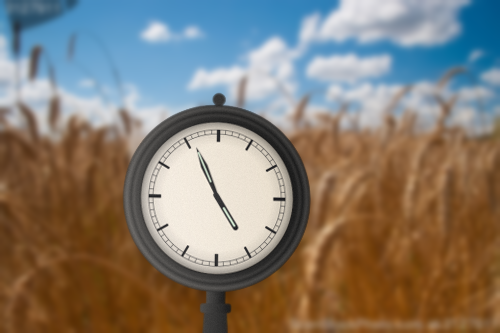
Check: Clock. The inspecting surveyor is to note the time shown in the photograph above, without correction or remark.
4:56
